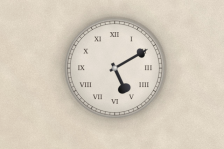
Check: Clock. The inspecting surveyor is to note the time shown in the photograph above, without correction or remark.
5:10
